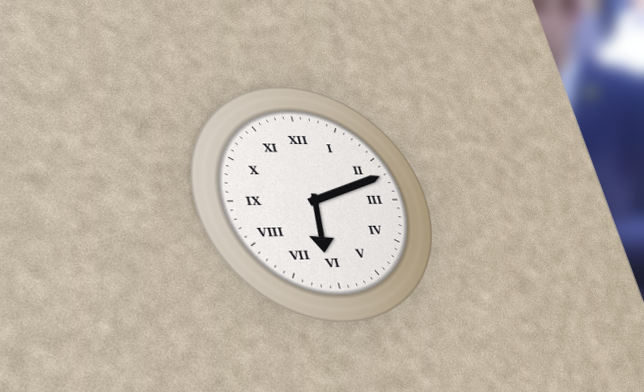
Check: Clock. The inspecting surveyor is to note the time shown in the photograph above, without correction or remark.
6:12
